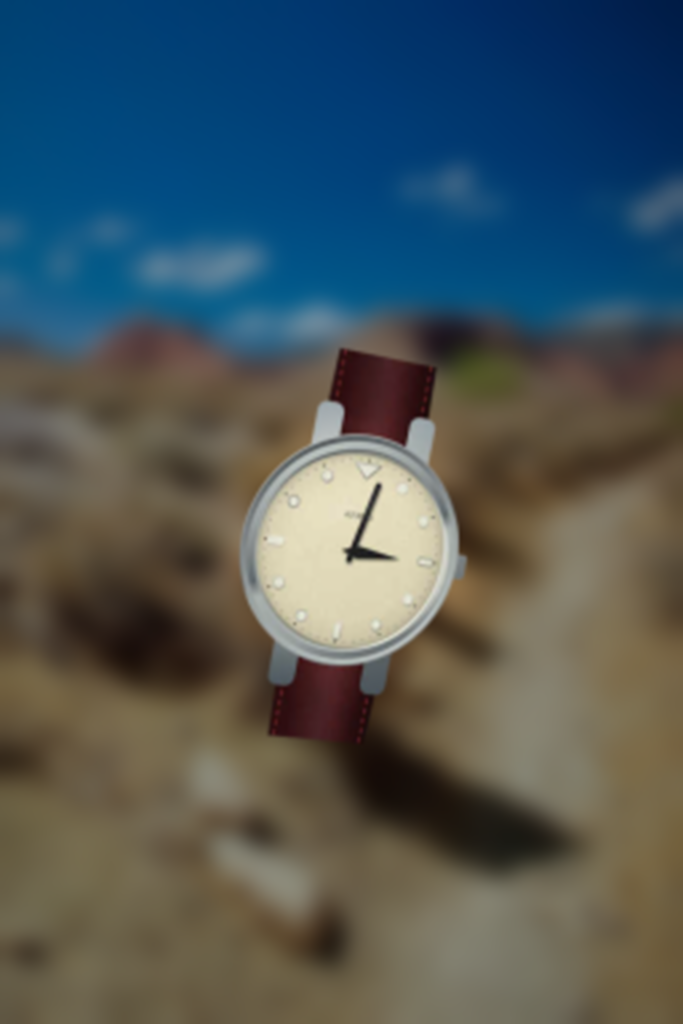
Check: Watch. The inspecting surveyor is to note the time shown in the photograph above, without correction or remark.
3:02
